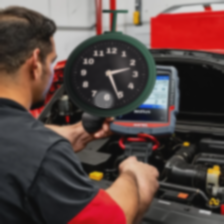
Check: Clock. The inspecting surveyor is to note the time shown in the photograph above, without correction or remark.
2:26
